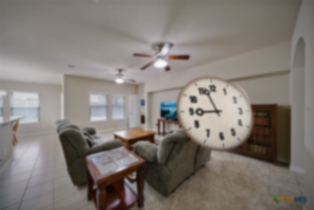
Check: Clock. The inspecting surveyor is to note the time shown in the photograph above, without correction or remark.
8:57
